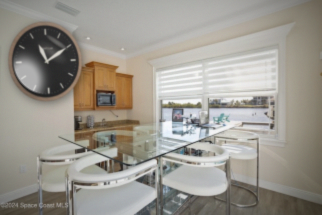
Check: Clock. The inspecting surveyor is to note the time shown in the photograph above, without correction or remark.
11:10
